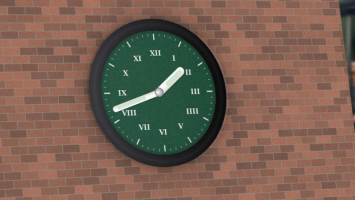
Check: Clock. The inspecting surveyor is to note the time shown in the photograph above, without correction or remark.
1:42
